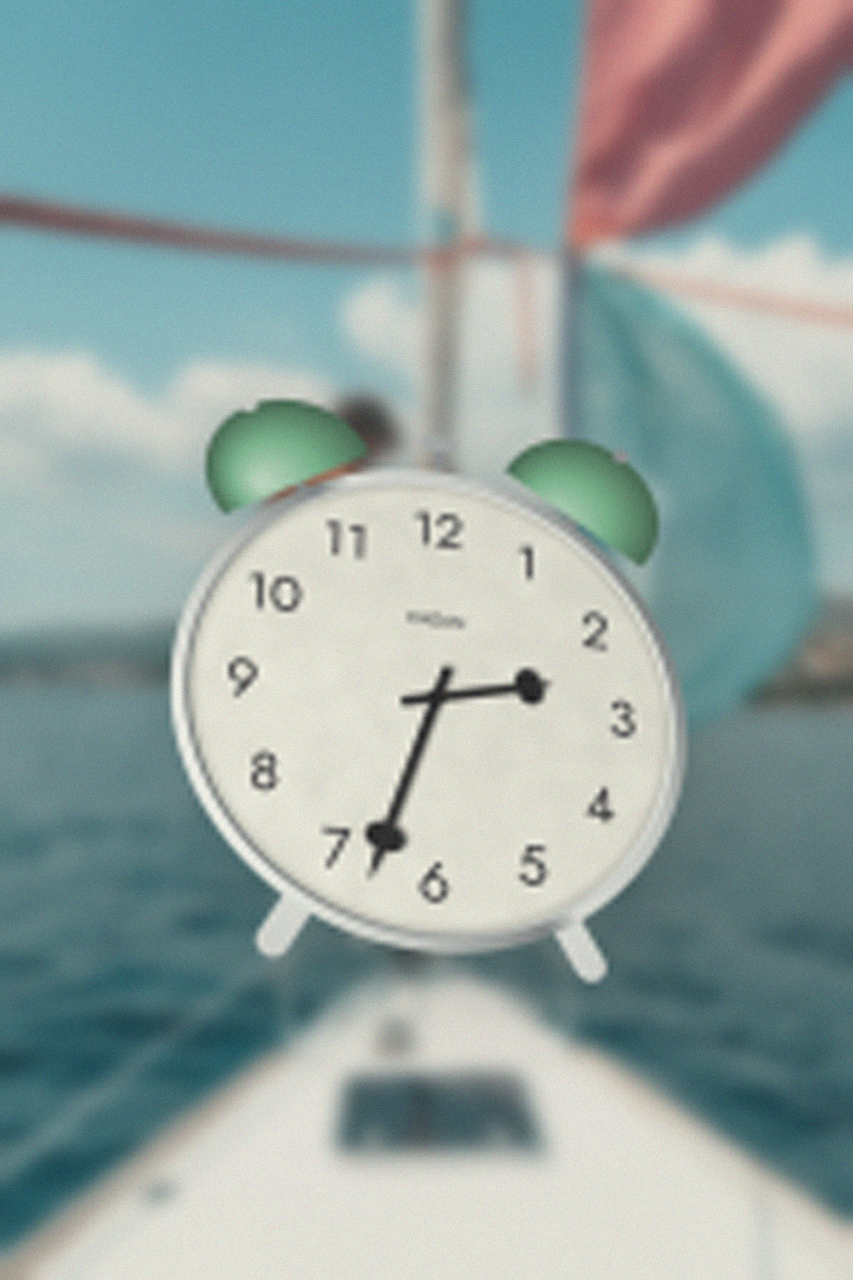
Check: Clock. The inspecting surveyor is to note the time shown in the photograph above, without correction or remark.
2:33
